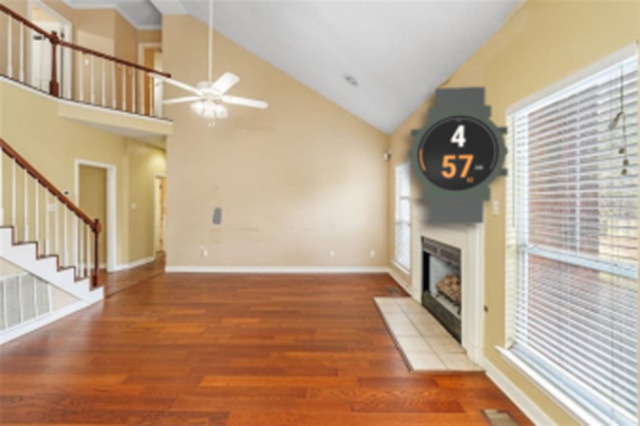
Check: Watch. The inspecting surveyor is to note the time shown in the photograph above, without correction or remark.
4:57
